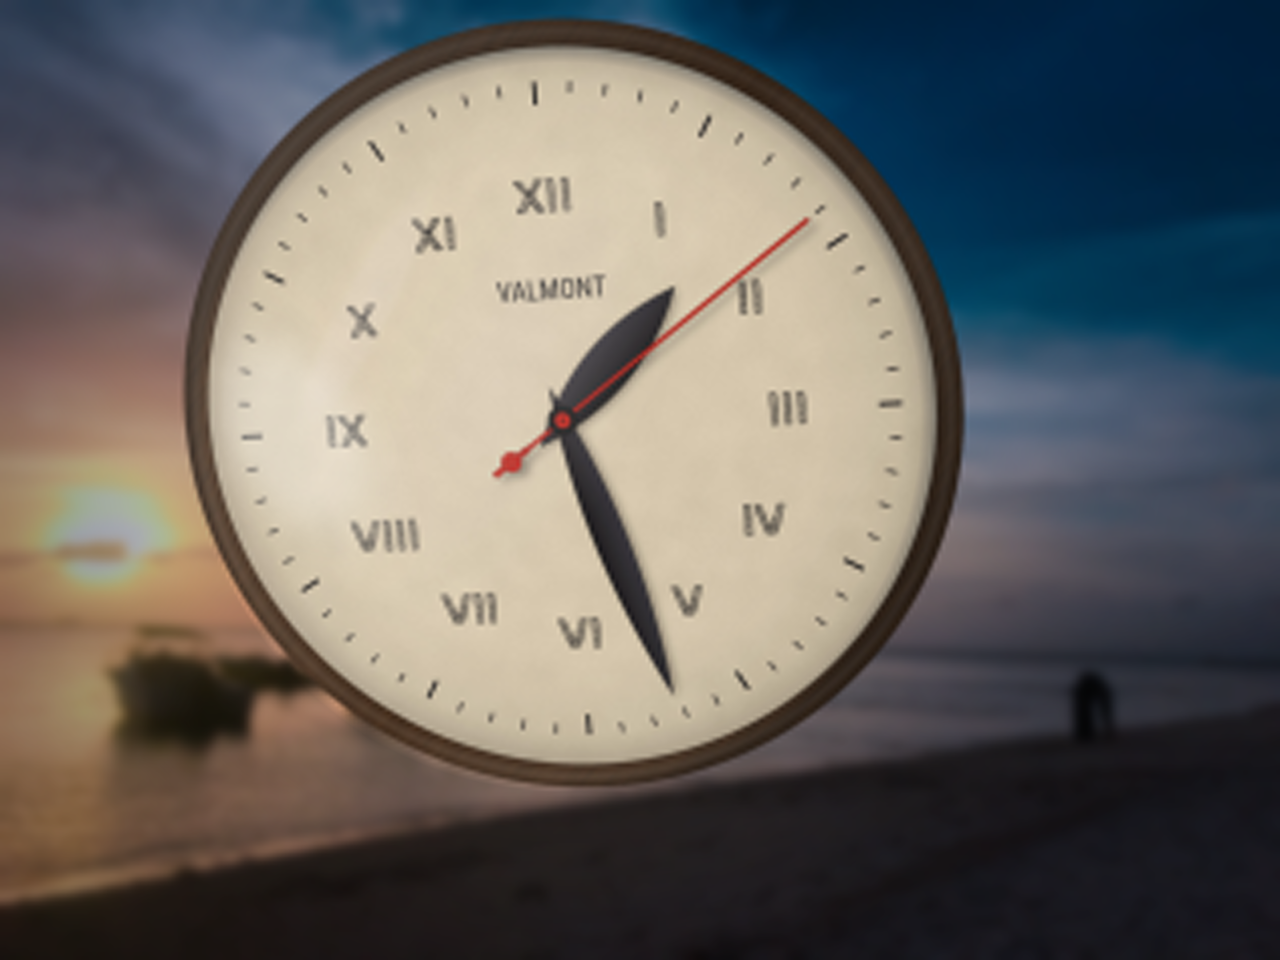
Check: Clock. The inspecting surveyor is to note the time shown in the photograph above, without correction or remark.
1:27:09
